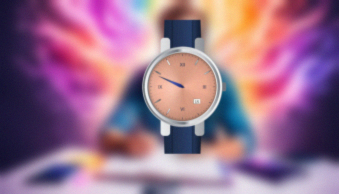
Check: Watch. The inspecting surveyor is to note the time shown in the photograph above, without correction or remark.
9:49
